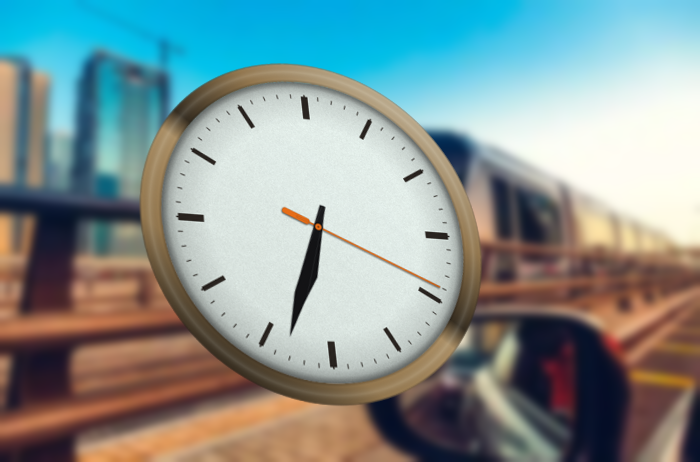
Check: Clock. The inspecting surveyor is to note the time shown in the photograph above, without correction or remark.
6:33:19
